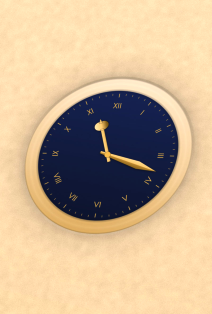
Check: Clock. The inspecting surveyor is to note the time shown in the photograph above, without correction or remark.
11:18
